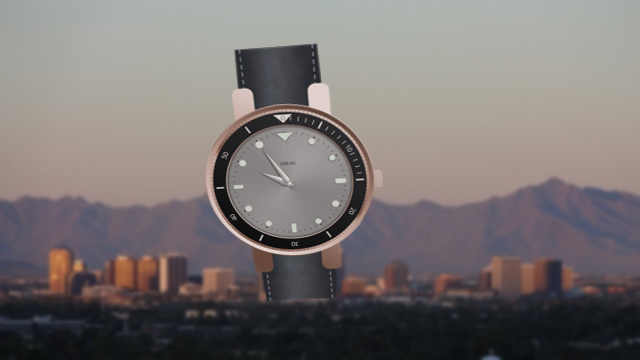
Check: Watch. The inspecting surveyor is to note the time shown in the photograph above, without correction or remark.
9:55
